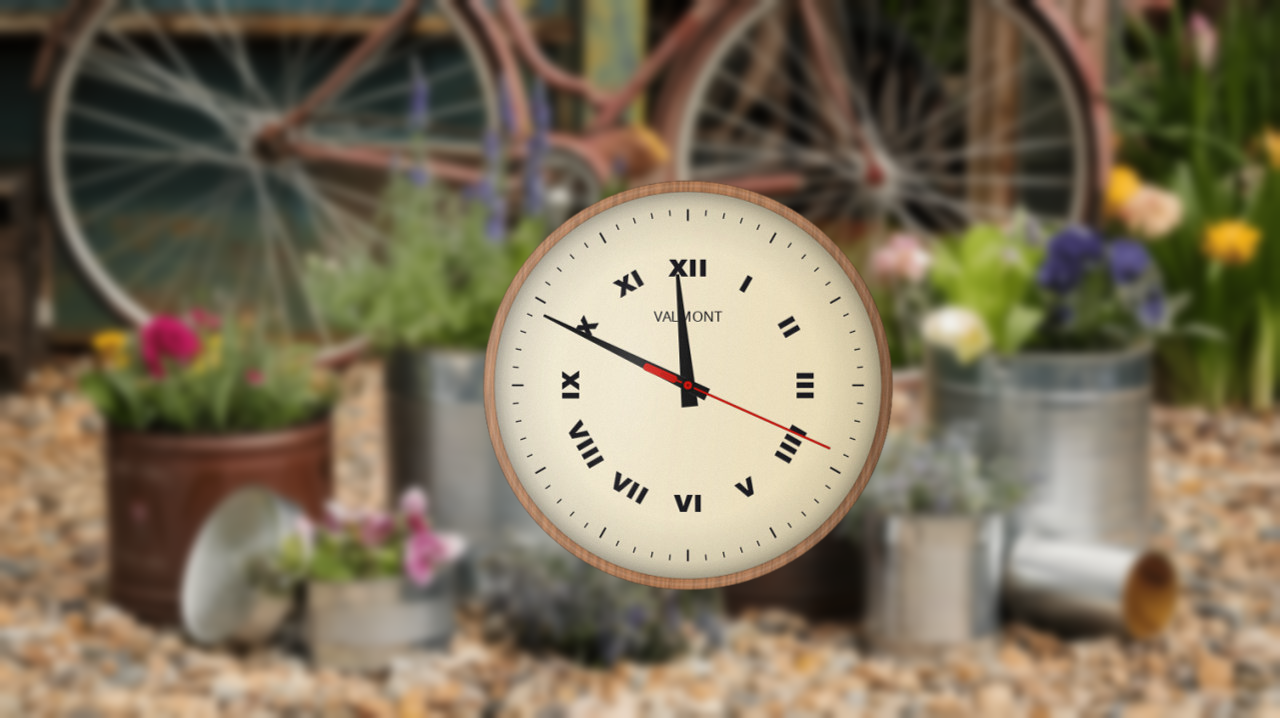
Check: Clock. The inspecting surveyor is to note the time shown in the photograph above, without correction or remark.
11:49:19
